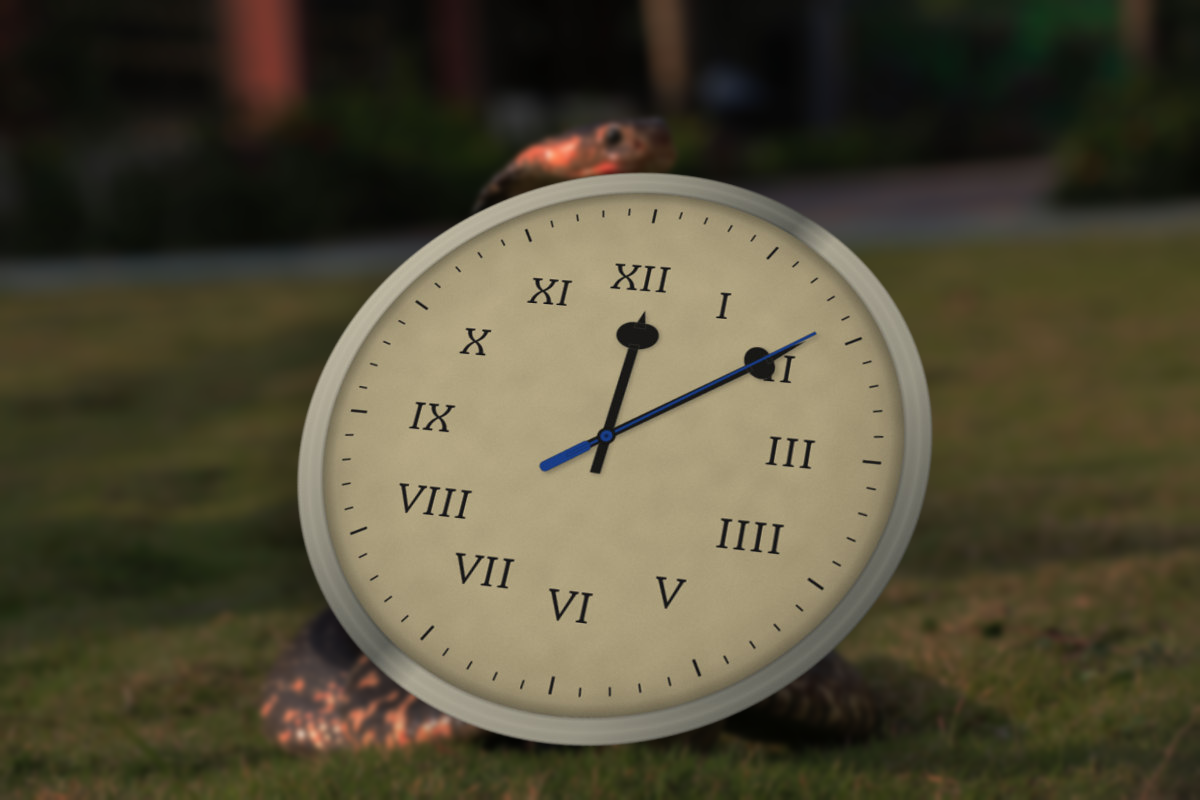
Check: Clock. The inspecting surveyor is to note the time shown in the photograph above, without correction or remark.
12:09:09
